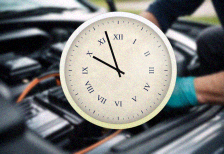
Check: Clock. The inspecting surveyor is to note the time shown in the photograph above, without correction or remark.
9:57
